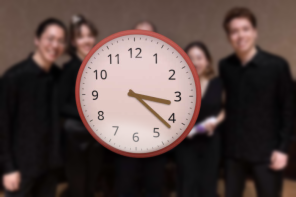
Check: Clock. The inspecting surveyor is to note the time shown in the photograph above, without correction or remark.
3:22
